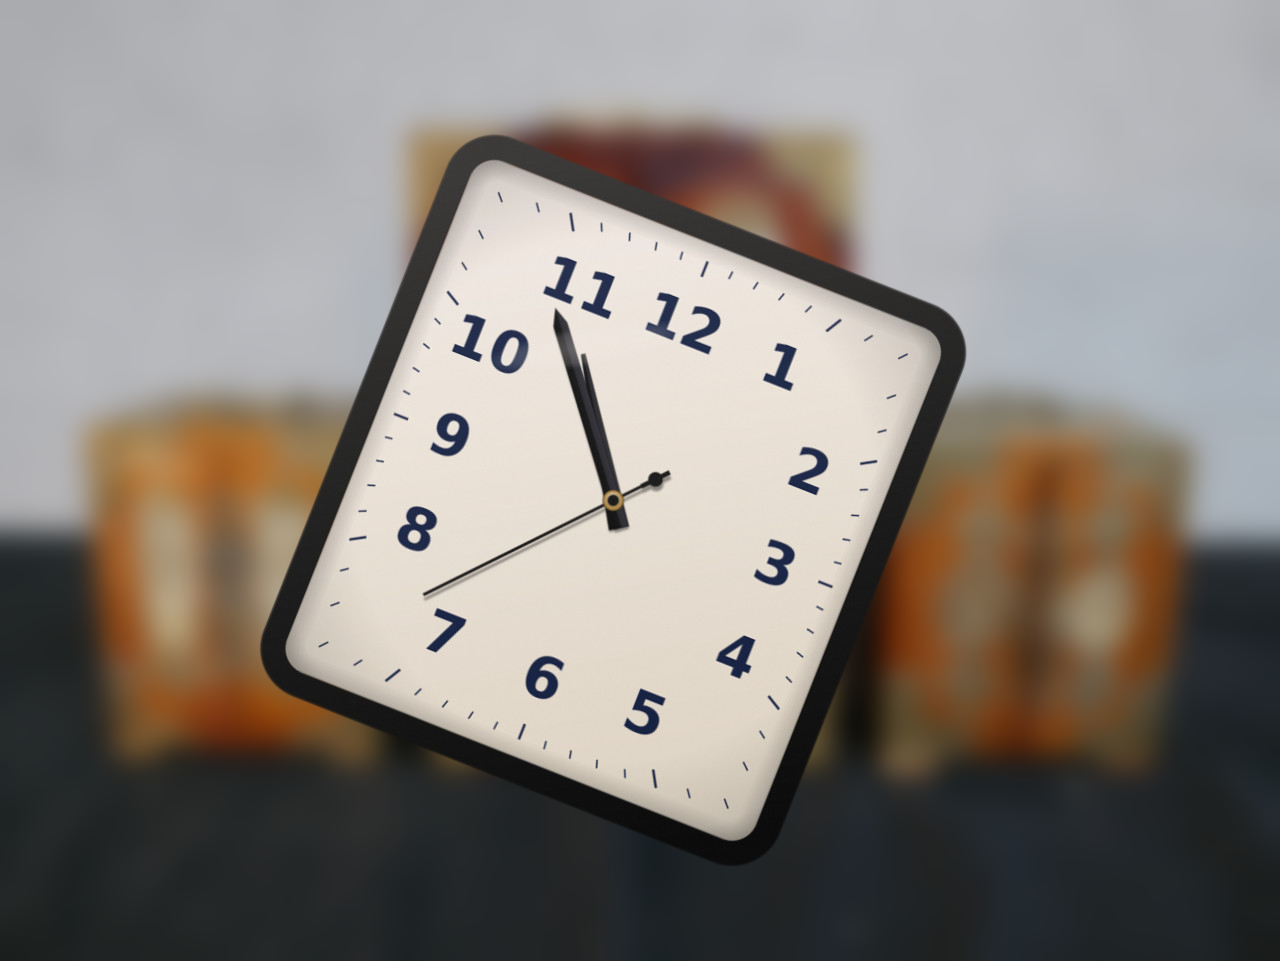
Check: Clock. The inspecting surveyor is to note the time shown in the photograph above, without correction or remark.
10:53:37
